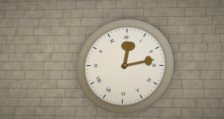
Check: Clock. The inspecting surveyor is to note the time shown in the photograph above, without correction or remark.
12:13
